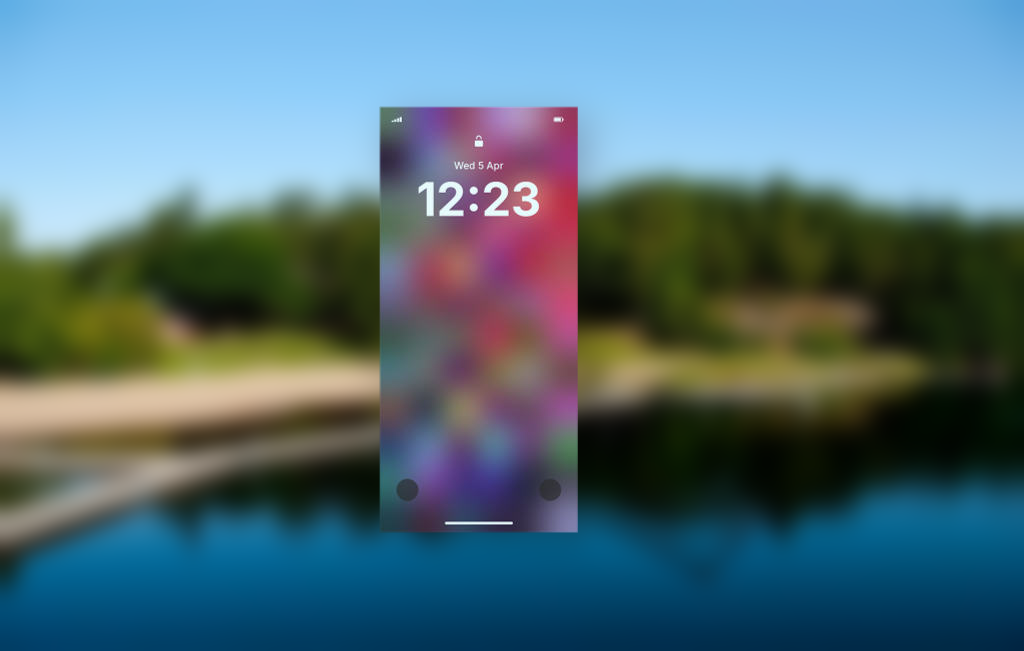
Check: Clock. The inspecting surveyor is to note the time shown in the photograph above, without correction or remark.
12:23
